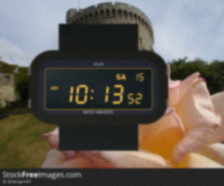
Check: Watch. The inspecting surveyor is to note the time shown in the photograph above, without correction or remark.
10:13
